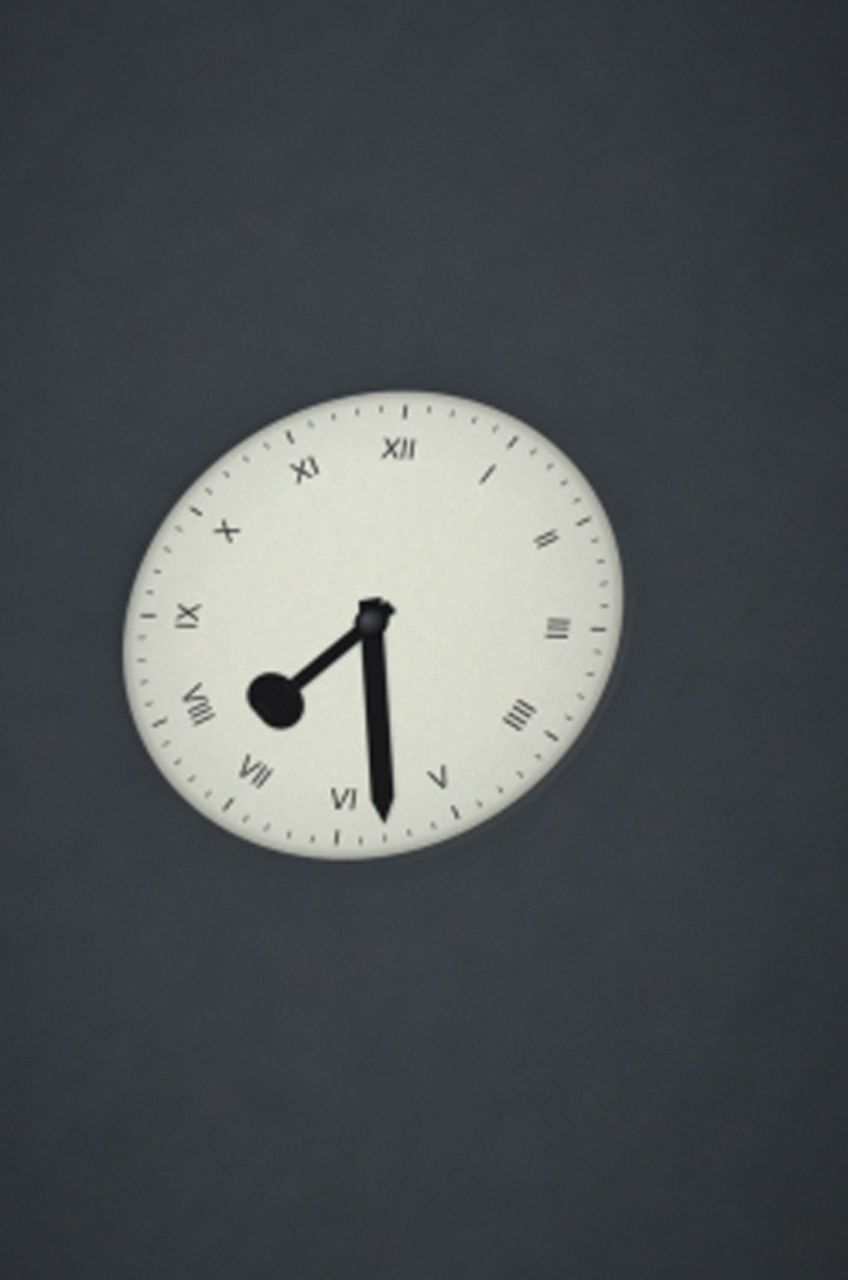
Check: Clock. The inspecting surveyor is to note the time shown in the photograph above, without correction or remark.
7:28
